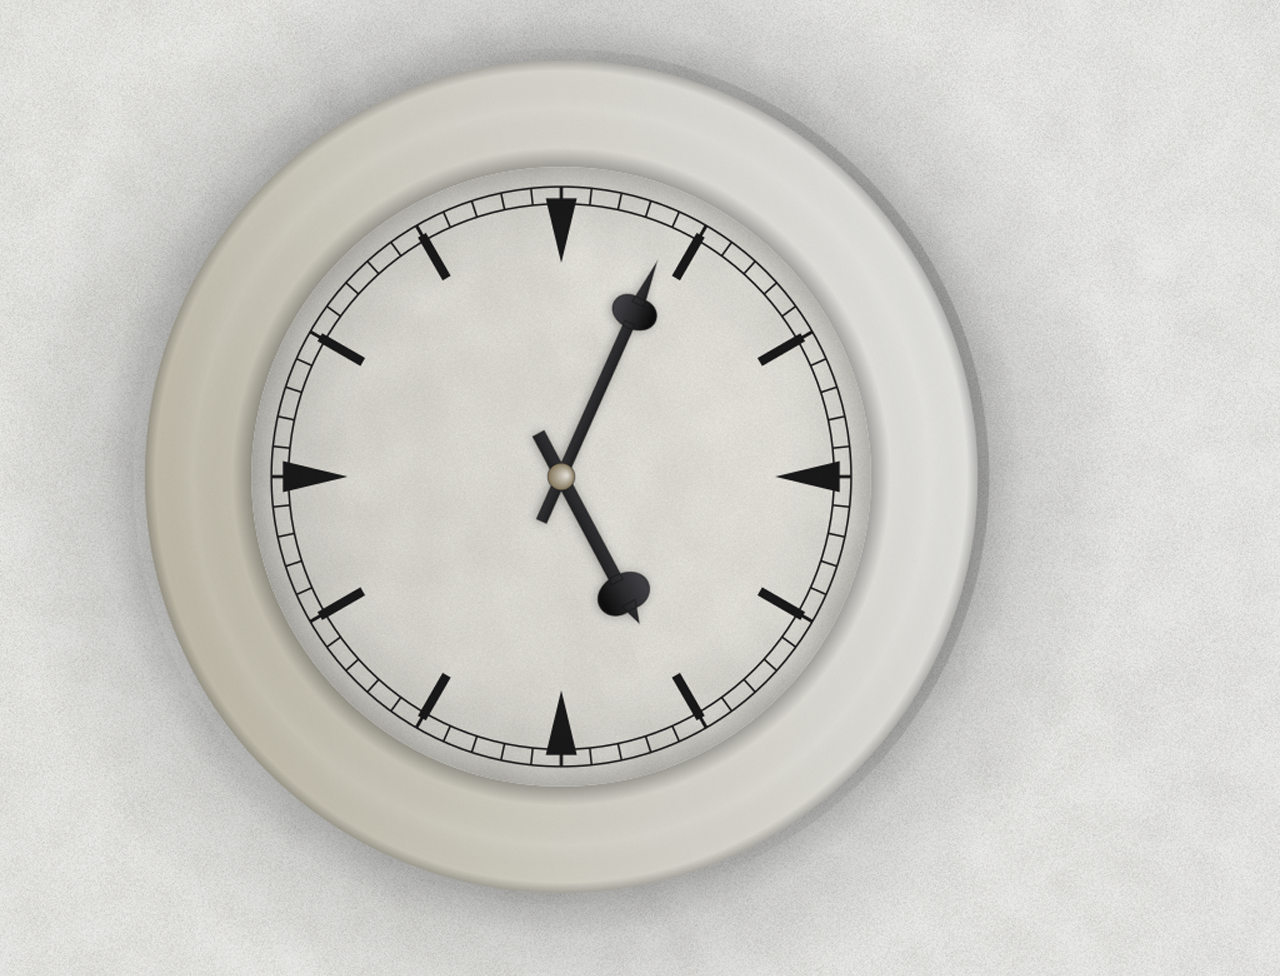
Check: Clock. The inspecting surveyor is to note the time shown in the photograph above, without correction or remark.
5:04
